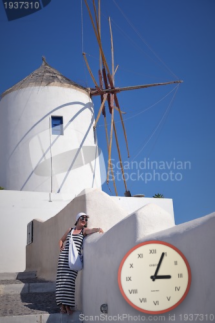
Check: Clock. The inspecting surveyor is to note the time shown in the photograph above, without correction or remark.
3:04
